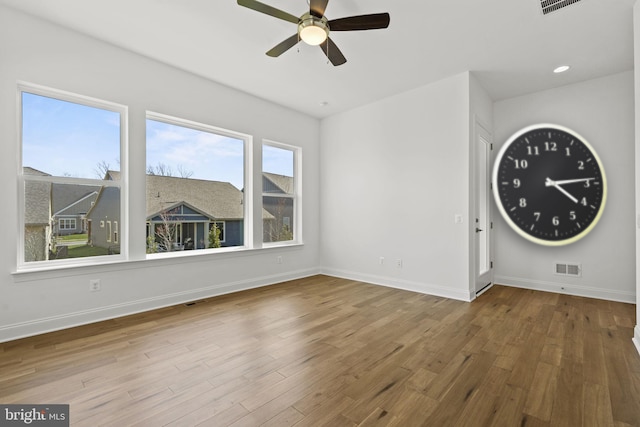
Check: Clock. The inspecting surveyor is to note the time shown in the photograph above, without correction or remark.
4:14
